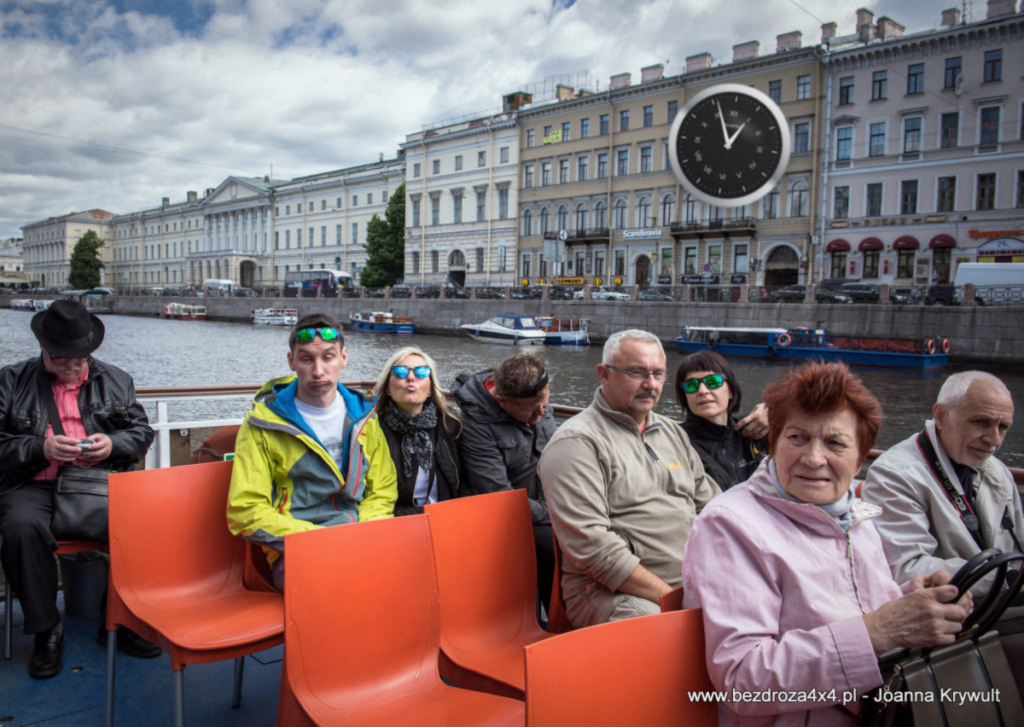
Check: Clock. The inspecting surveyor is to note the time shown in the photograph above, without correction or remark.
12:56
